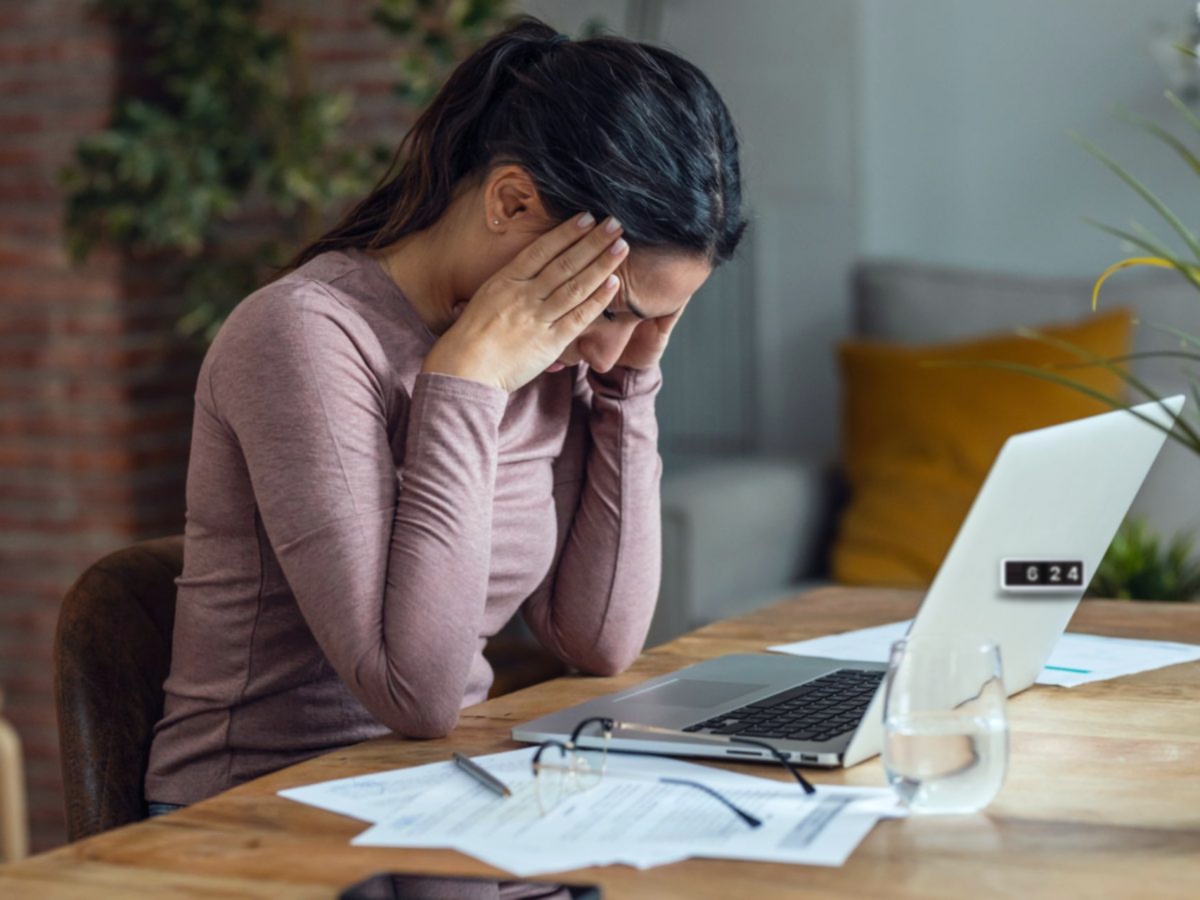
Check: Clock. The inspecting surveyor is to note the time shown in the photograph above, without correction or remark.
6:24
